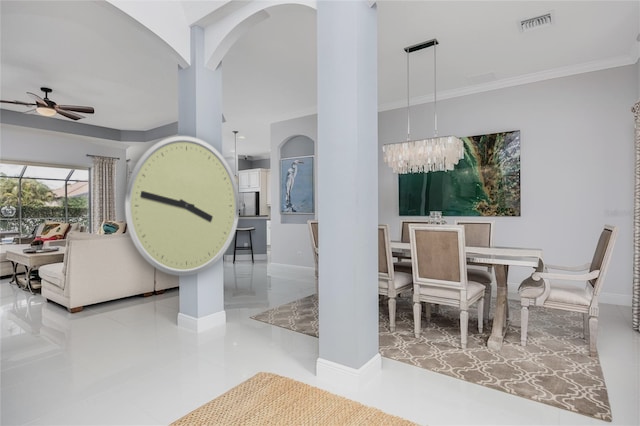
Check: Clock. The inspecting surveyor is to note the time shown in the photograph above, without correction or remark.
3:47
